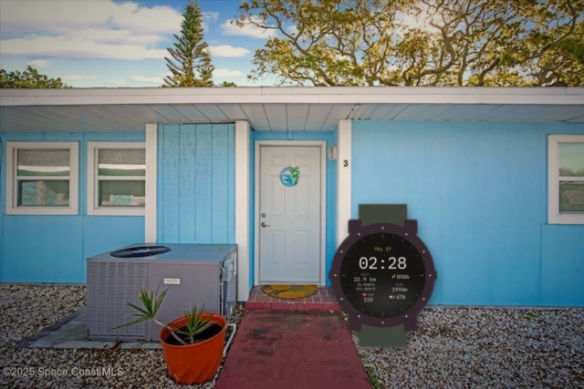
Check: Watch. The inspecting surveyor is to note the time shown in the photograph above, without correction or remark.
2:28
